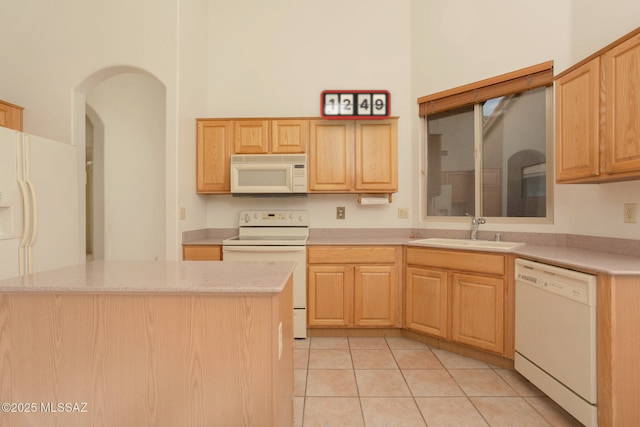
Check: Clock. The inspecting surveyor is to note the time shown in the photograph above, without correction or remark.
12:49
